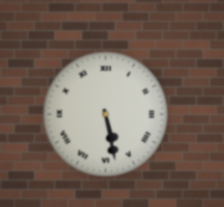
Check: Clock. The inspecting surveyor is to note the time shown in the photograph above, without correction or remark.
5:28
